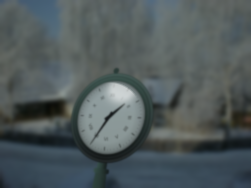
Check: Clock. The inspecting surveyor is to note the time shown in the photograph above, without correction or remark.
1:35
